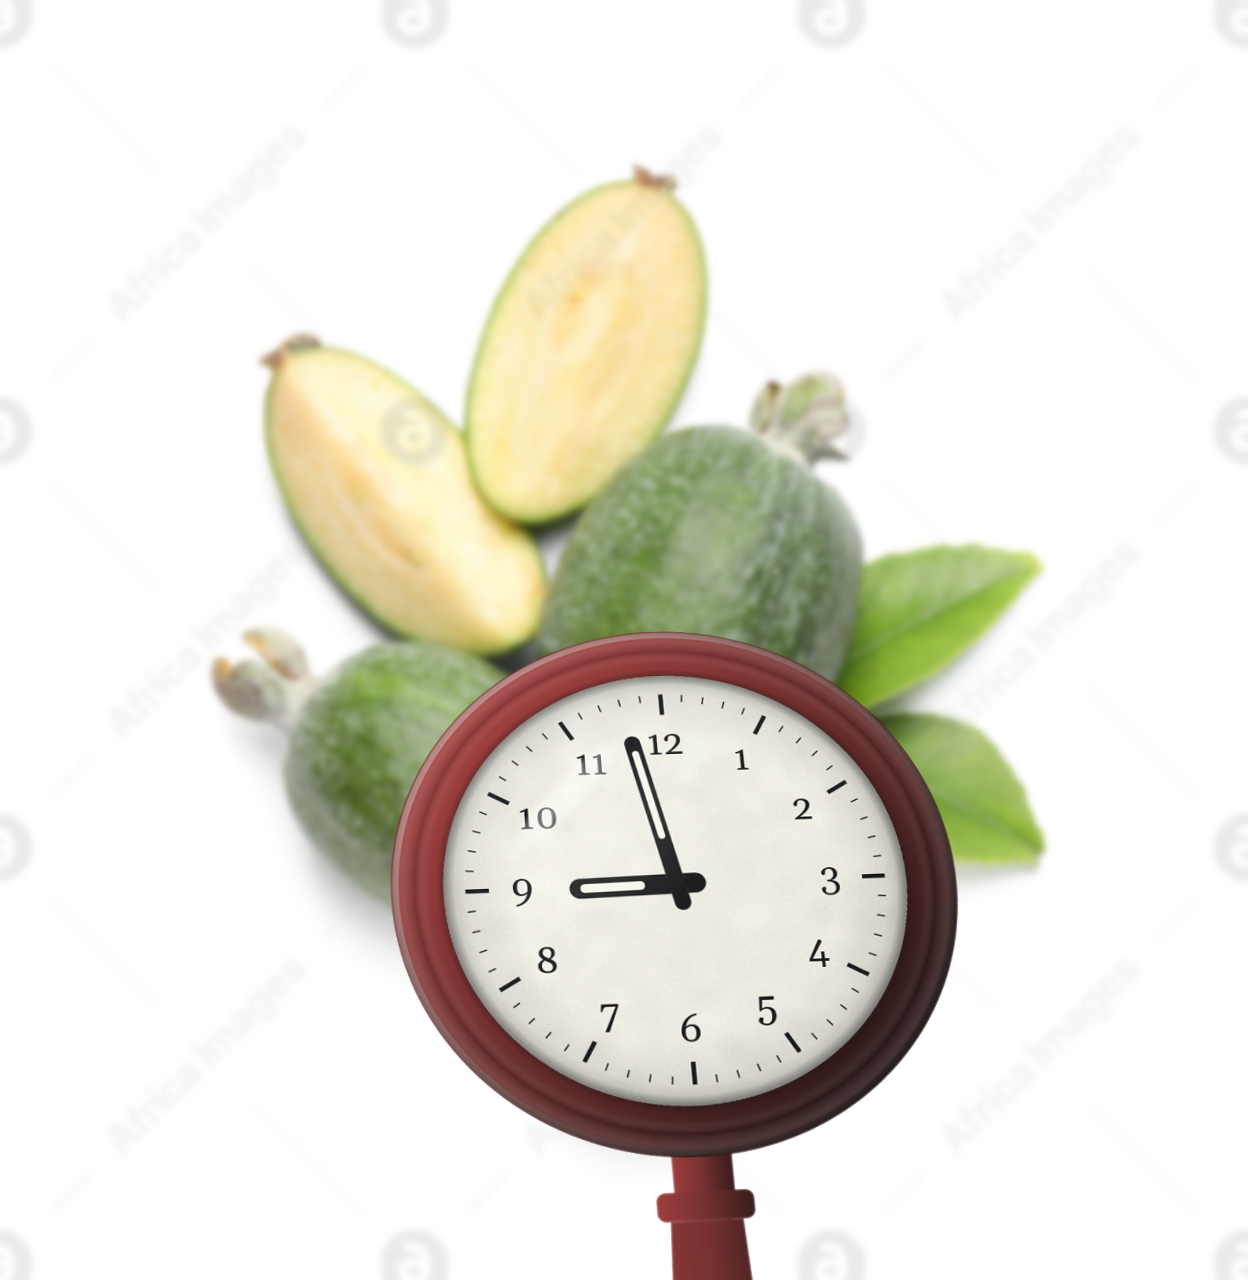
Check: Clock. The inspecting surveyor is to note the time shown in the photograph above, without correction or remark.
8:58
